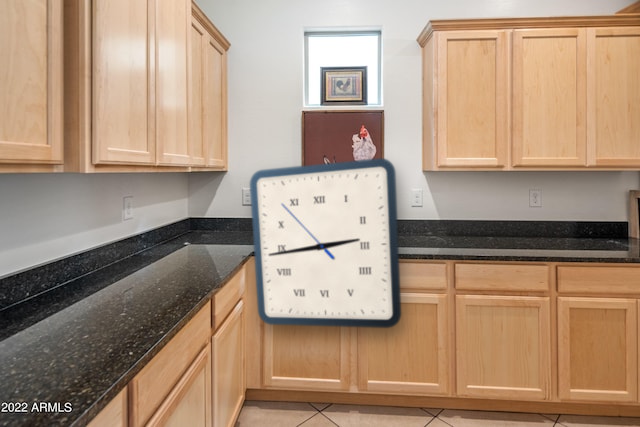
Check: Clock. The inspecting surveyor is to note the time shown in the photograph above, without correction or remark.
2:43:53
